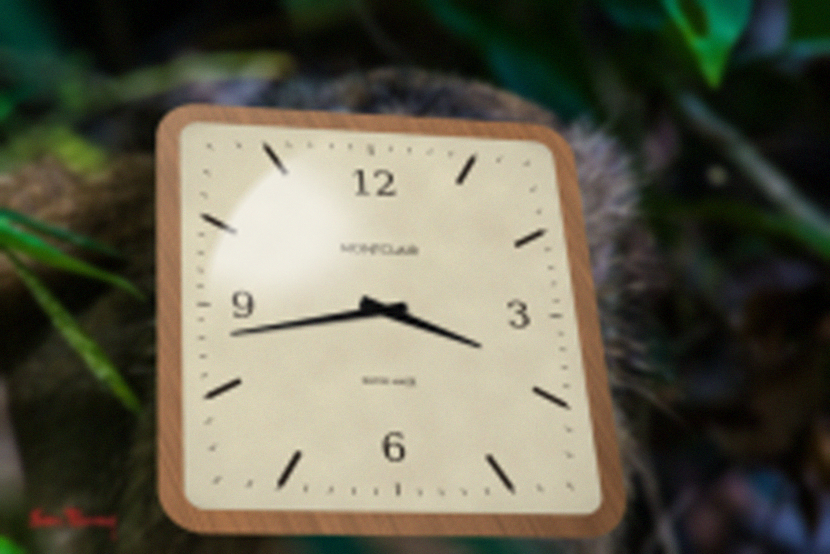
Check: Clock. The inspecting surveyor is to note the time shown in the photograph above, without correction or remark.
3:43
